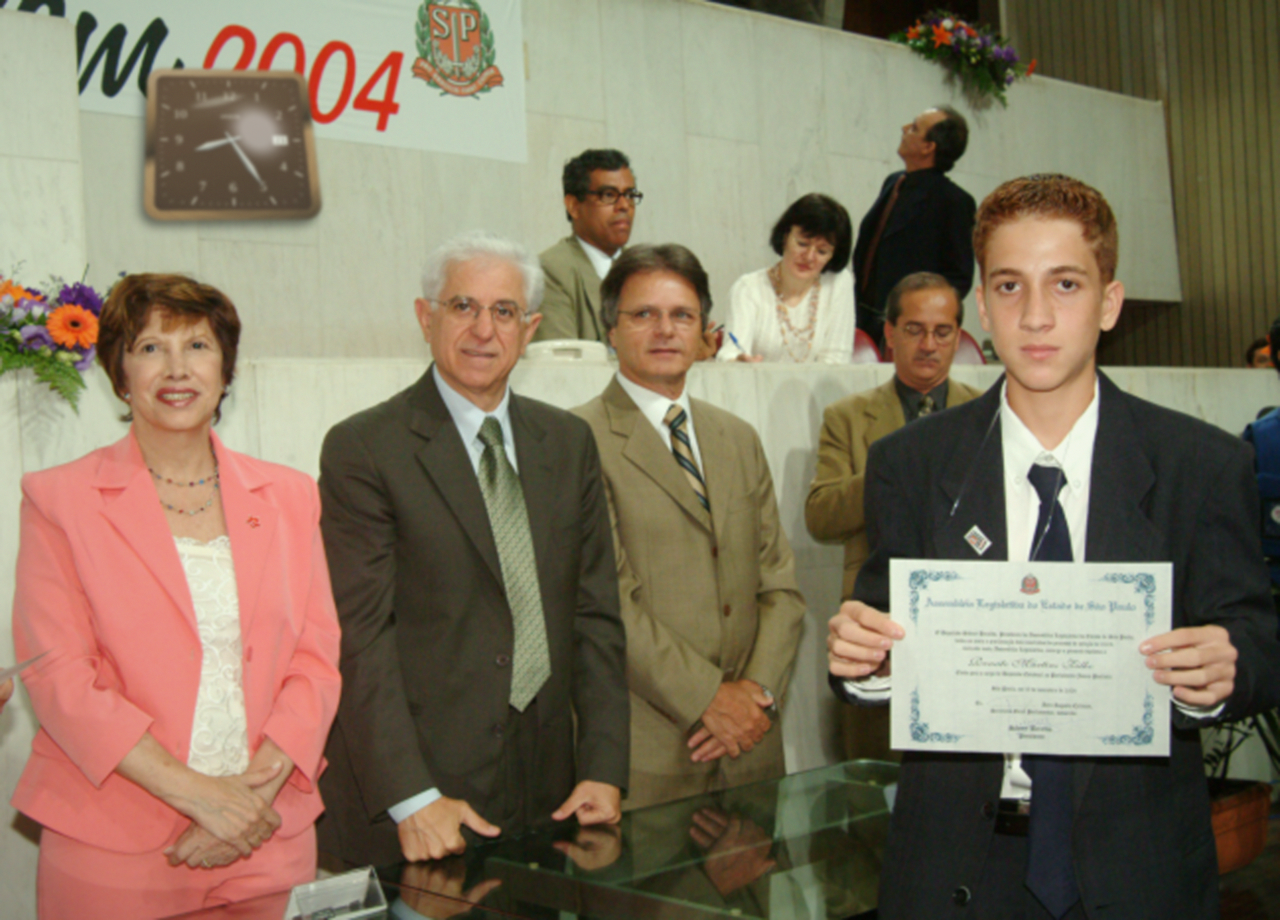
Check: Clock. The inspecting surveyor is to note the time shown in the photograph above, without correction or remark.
8:25
